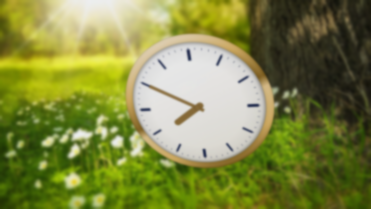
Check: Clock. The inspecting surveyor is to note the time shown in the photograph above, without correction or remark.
7:50
